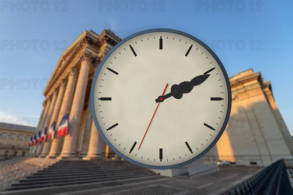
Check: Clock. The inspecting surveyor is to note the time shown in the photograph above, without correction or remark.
2:10:34
